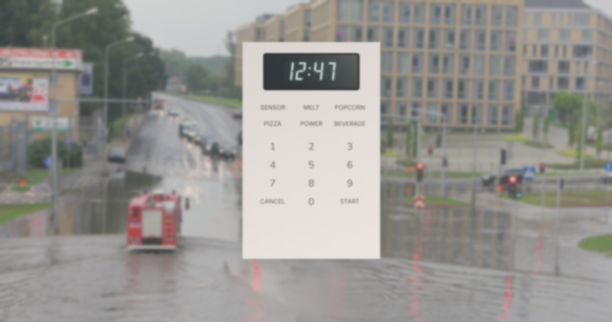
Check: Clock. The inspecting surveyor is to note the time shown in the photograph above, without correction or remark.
12:47
